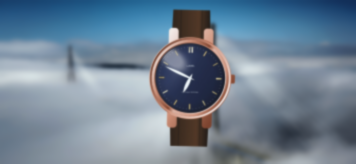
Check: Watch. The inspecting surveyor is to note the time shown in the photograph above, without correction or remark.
6:49
